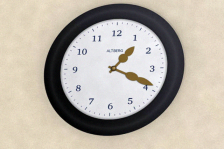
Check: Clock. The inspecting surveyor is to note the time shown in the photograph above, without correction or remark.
1:19
